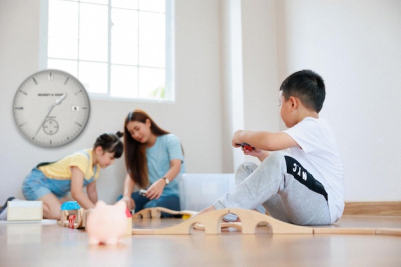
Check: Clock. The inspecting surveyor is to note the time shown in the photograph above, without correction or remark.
1:35
